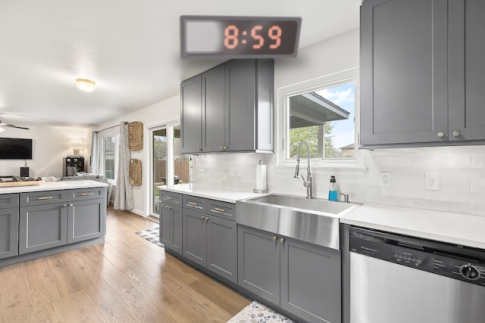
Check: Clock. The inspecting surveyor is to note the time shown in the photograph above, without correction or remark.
8:59
